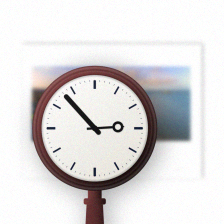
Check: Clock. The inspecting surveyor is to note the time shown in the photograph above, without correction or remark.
2:53
